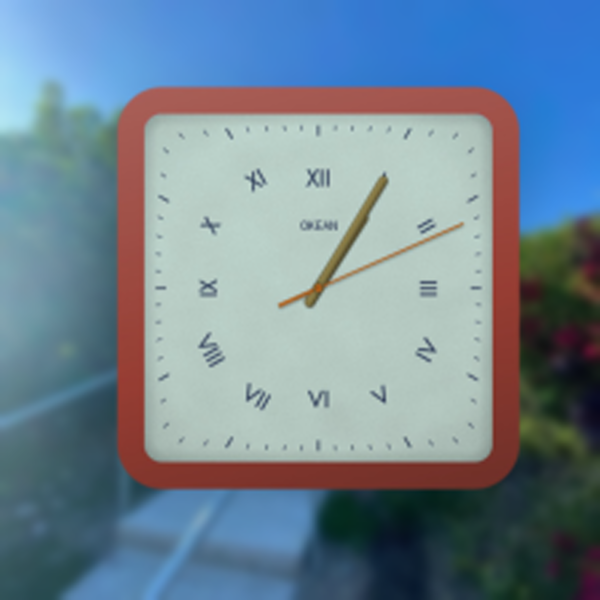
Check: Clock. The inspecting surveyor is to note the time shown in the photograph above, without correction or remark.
1:05:11
